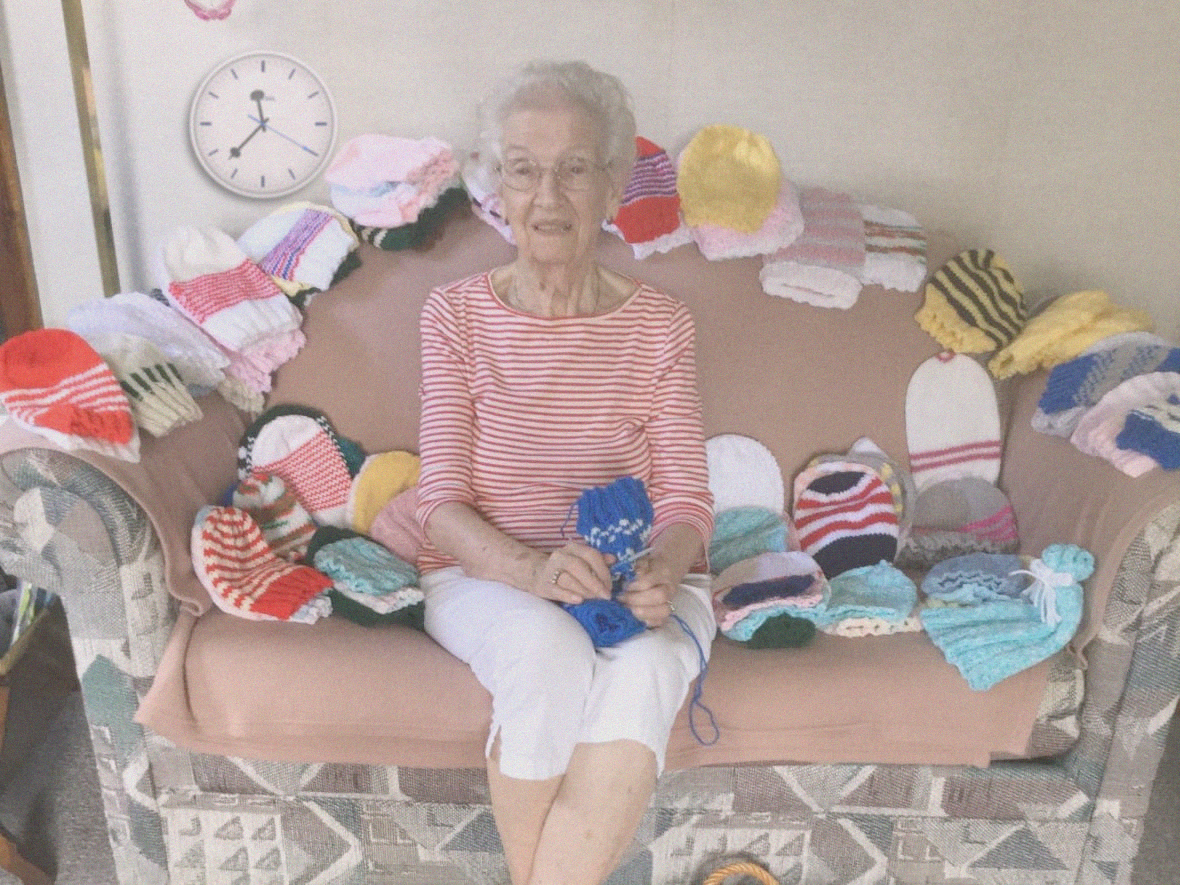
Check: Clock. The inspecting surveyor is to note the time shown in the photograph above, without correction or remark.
11:37:20
